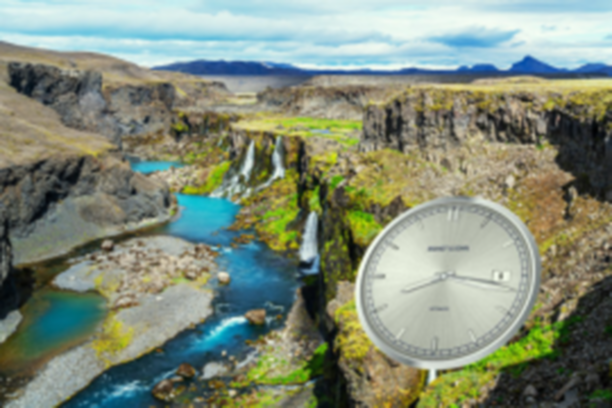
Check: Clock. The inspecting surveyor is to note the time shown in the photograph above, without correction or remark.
8:17
